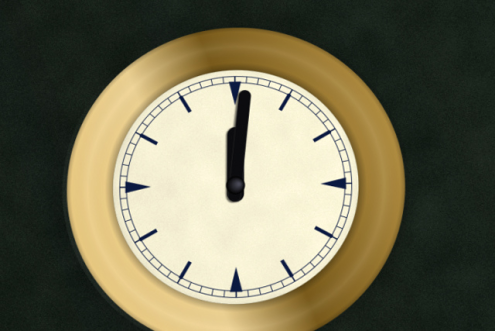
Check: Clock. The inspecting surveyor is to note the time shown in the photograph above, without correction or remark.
12:01
